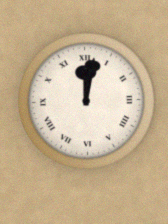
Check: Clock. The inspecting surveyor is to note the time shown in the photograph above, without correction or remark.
12:02
